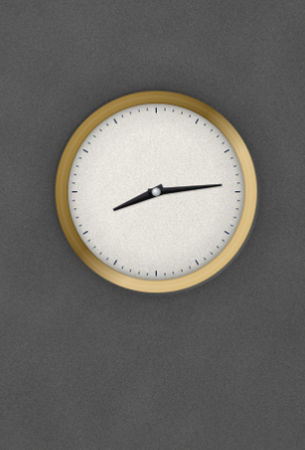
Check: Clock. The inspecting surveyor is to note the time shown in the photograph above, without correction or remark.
8:14
